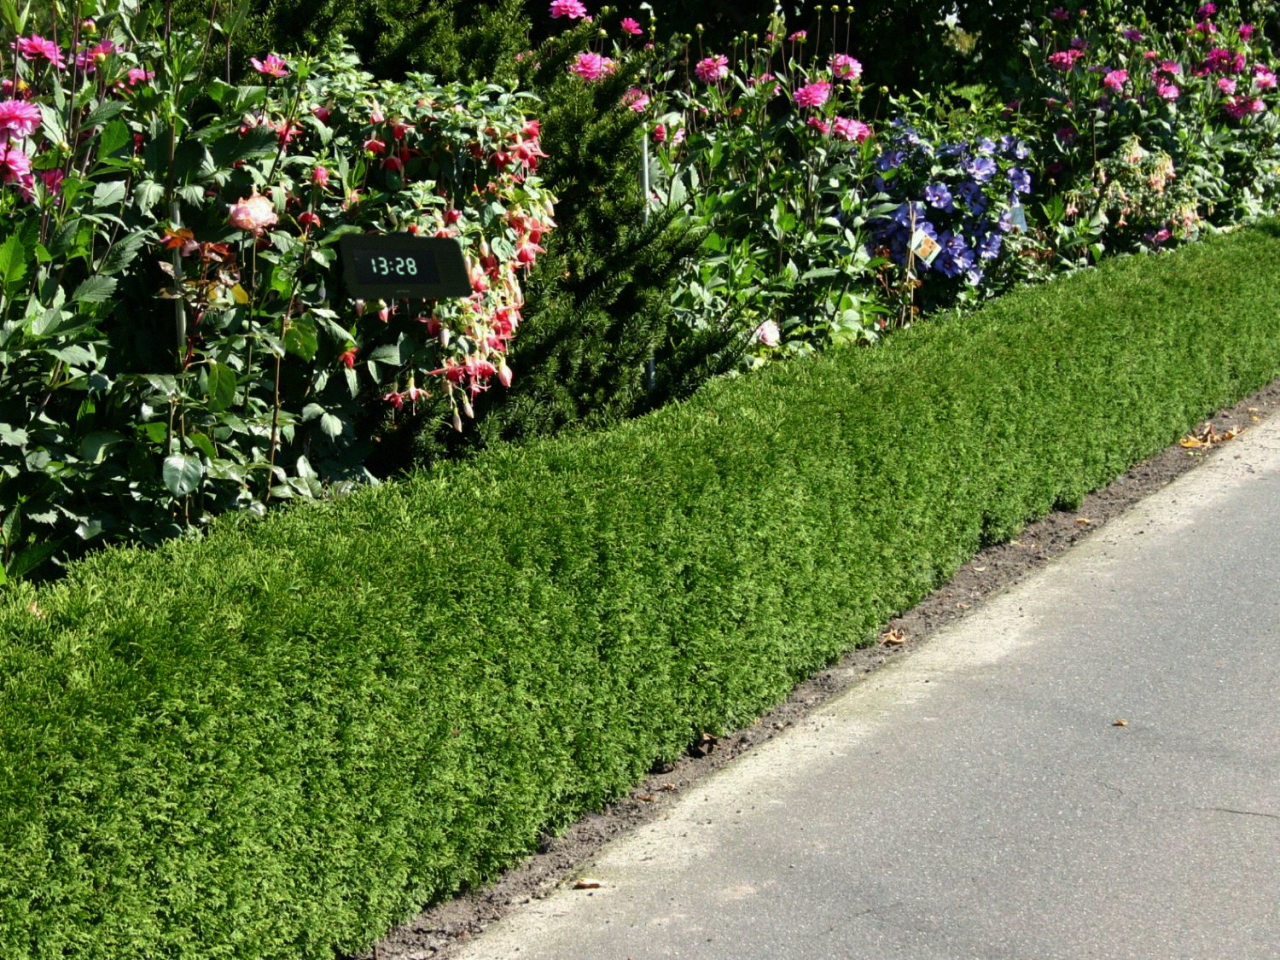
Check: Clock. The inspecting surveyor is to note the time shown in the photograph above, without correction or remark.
13:28
